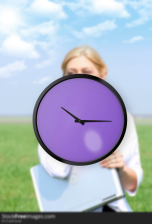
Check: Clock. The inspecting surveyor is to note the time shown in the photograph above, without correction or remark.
10:15
